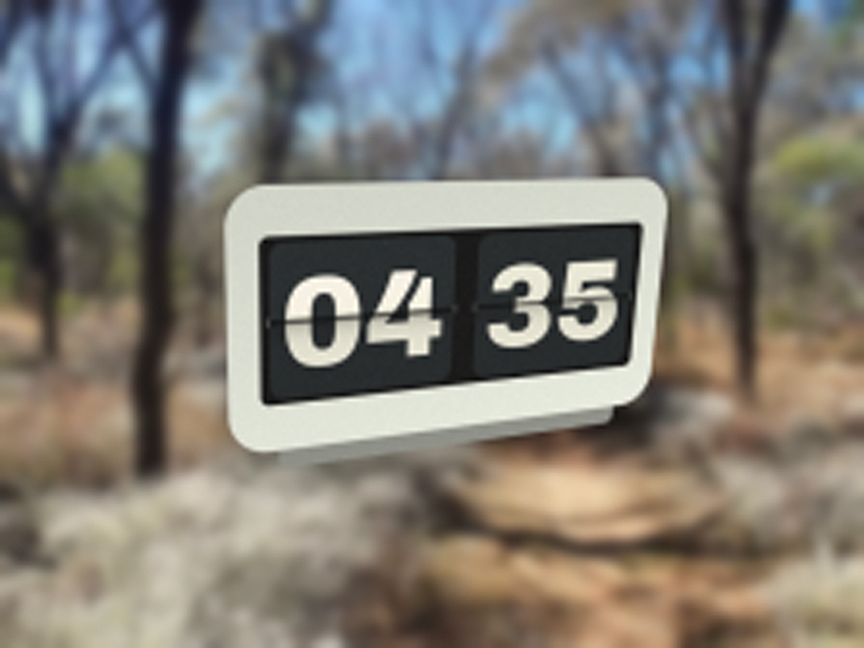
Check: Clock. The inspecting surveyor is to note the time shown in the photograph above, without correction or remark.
4:35
